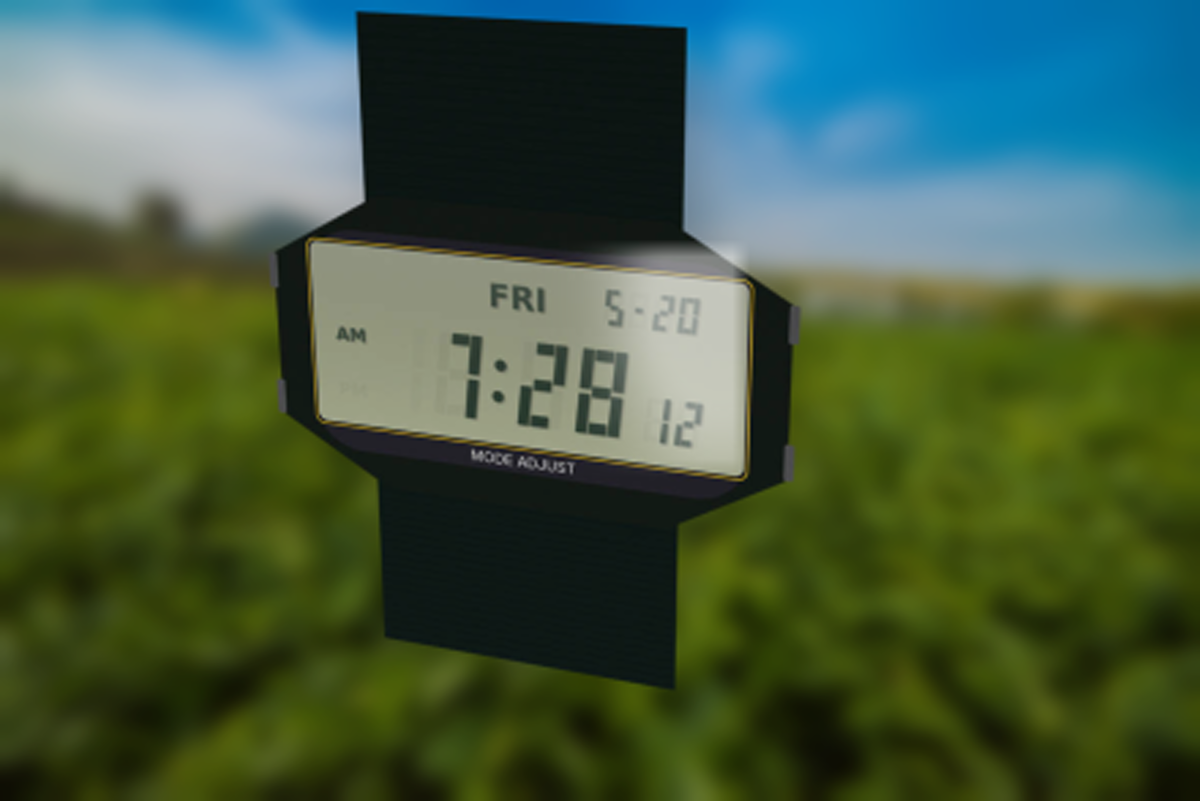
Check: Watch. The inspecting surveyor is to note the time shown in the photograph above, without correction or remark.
7:28:12
